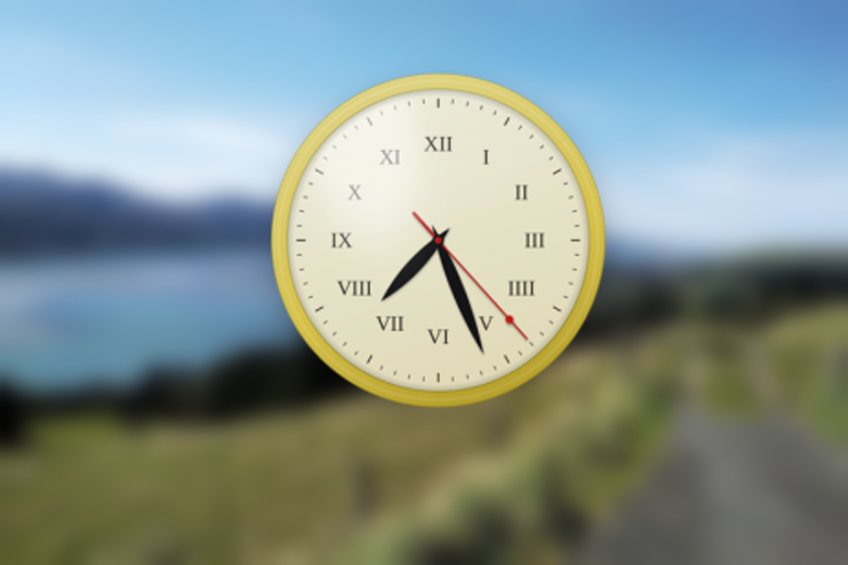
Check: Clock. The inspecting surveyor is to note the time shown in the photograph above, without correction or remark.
7:26:23
